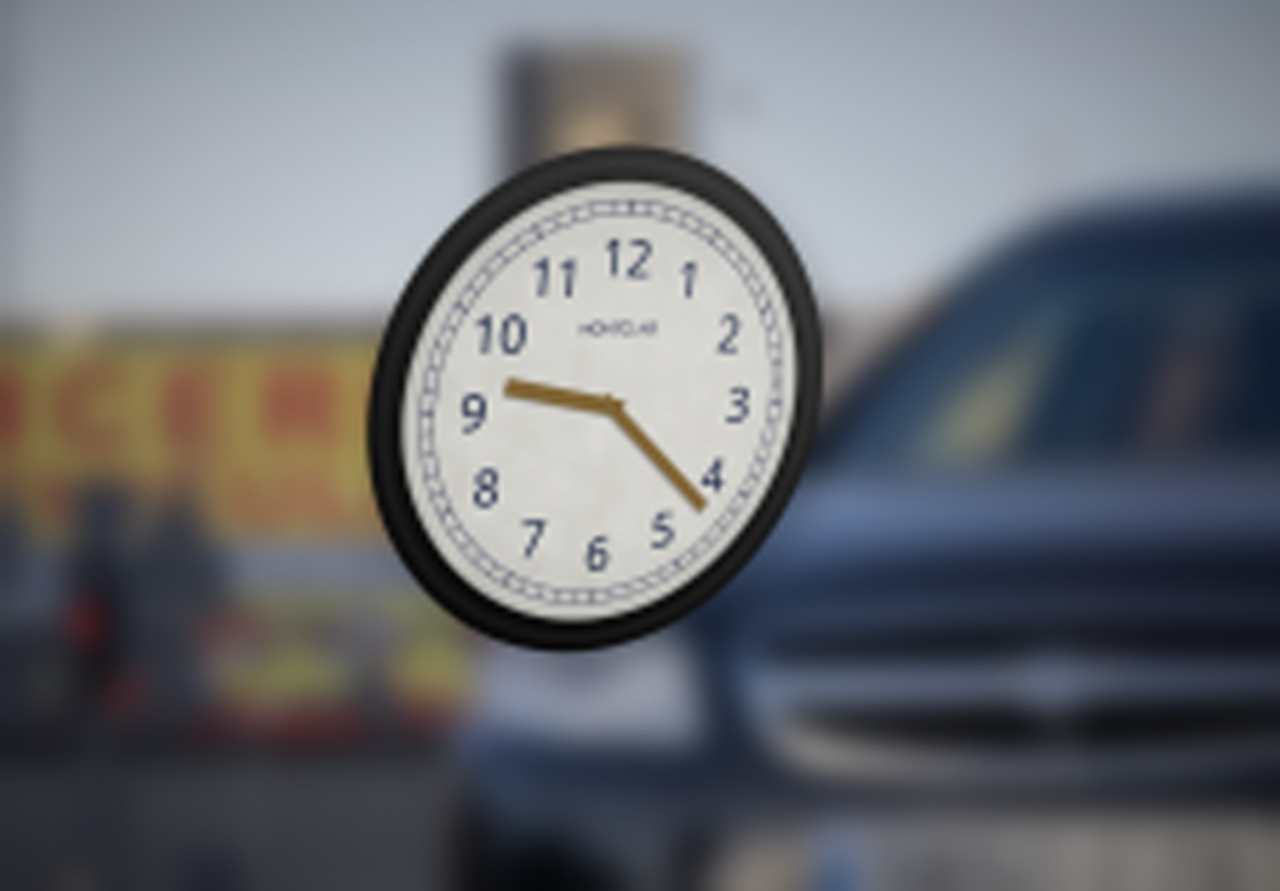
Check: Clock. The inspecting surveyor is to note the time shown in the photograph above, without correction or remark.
9:22
